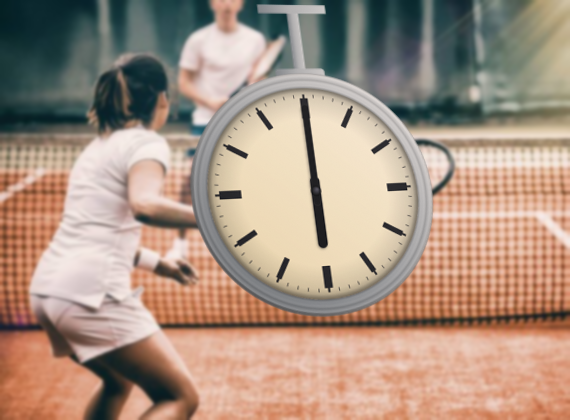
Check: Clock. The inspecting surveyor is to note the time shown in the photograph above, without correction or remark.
6:00
